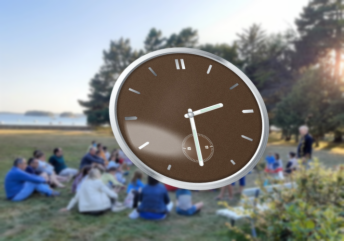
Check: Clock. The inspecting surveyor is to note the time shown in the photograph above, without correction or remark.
2:30
